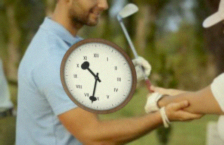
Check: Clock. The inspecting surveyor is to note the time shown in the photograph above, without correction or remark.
10:32
